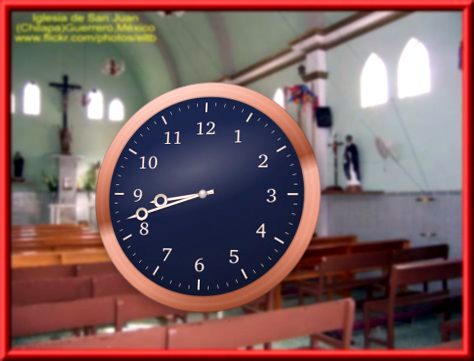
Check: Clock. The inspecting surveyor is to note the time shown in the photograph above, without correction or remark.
8:42
